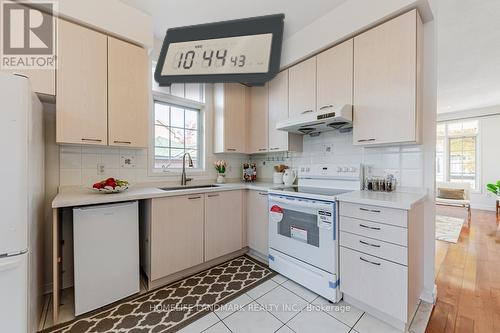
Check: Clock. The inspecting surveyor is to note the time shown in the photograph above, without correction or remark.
10:44:43
